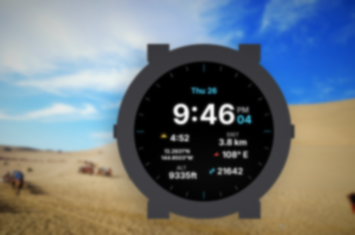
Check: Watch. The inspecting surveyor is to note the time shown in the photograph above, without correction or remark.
9:46:04
